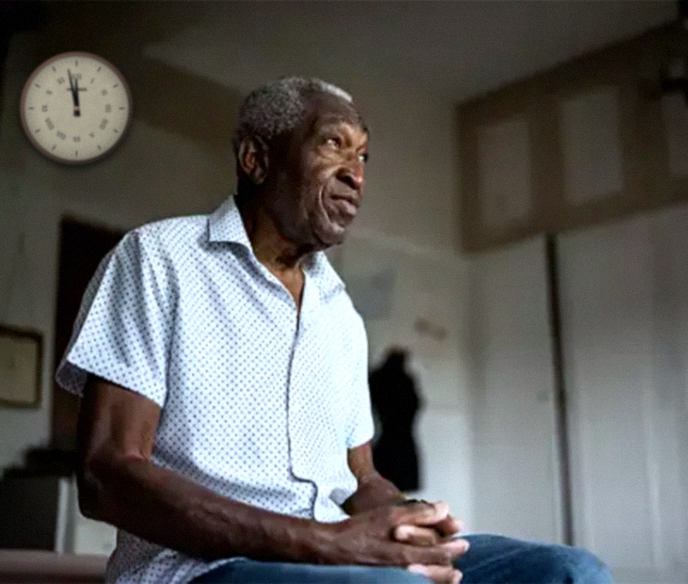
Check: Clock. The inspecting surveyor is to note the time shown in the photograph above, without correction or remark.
11:58
